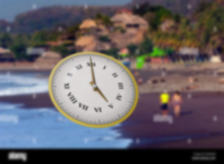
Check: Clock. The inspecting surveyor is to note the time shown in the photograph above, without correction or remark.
5:00
